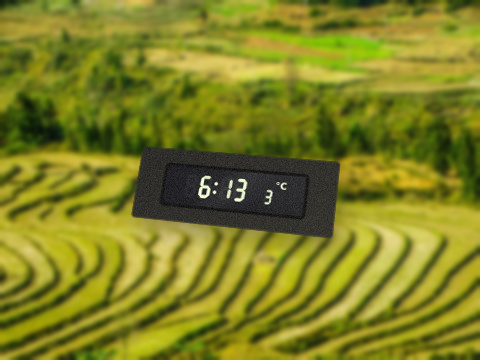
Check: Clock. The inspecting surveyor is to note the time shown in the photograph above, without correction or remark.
6:13
